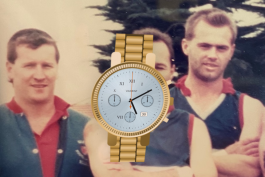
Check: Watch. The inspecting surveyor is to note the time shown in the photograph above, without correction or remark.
5:10
